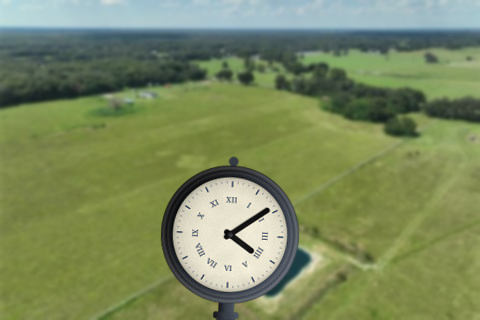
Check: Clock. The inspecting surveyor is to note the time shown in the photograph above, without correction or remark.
4:09
